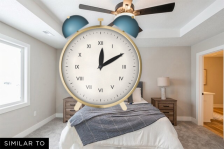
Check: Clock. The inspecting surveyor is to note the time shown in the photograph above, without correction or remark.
12:10
